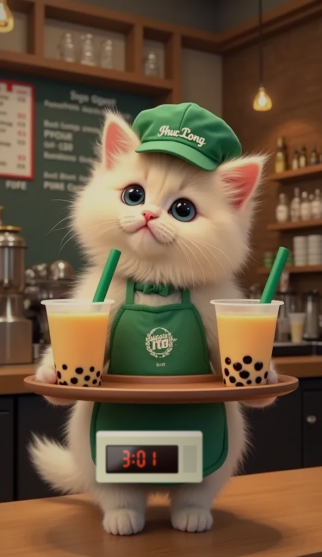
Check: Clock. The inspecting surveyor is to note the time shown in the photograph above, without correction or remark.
3:01
